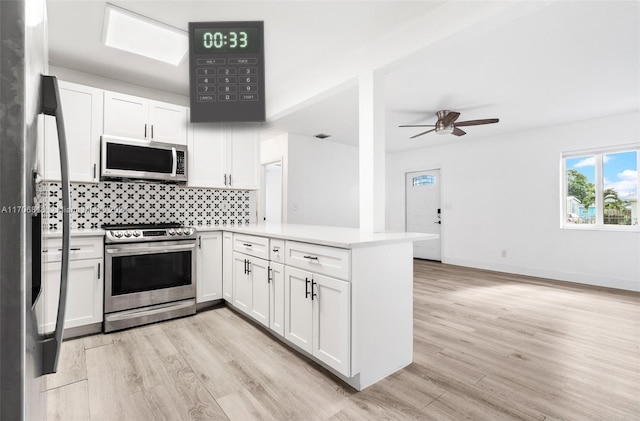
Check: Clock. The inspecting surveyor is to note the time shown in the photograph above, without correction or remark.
0:33
